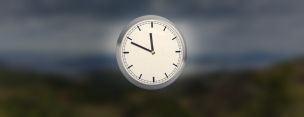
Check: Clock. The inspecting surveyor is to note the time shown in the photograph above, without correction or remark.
11:49
